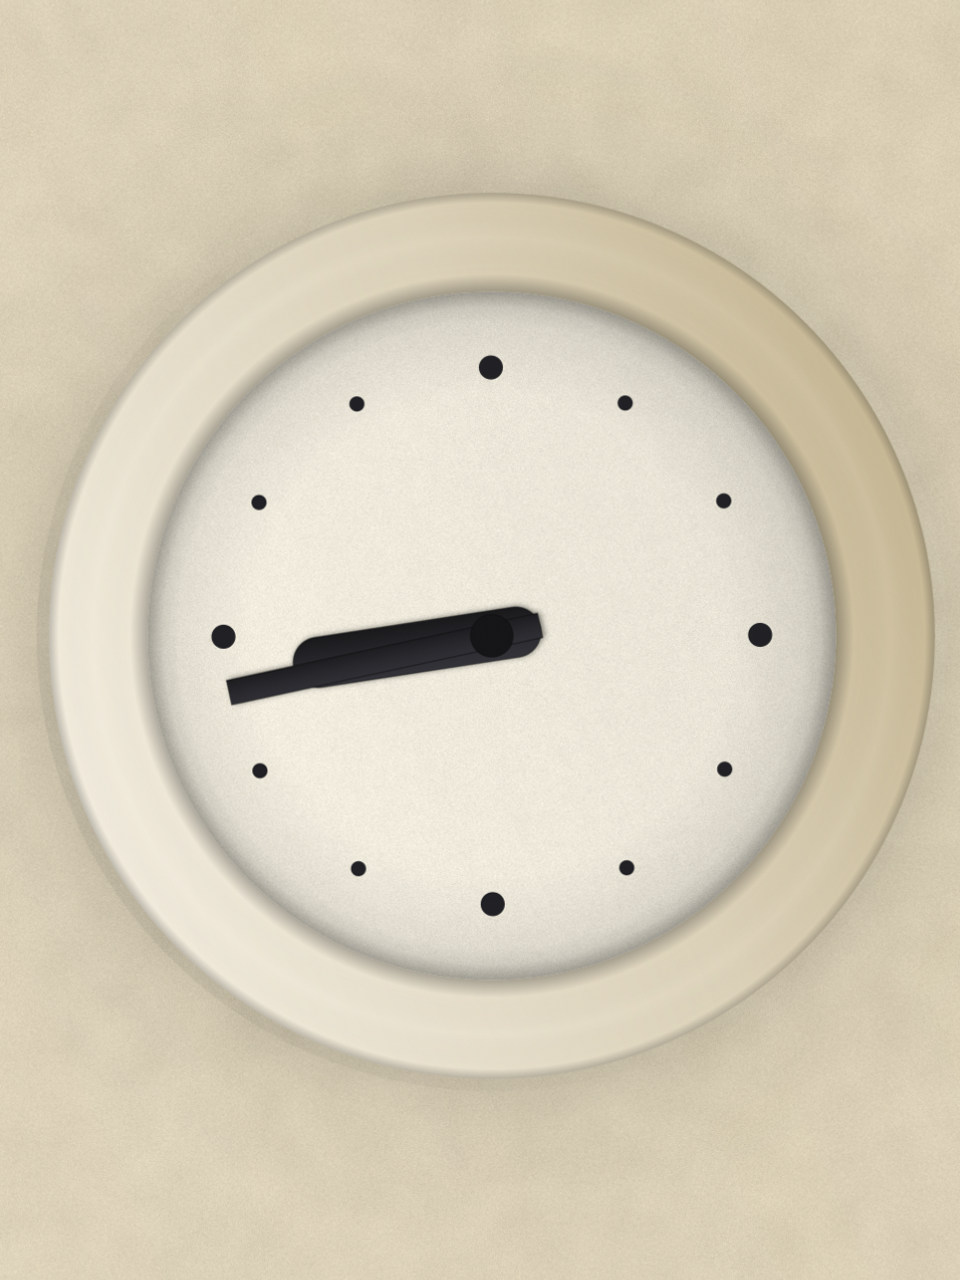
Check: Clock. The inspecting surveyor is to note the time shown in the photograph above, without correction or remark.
8:43
